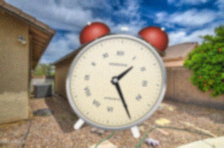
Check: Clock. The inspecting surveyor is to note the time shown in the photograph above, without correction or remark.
1:25
